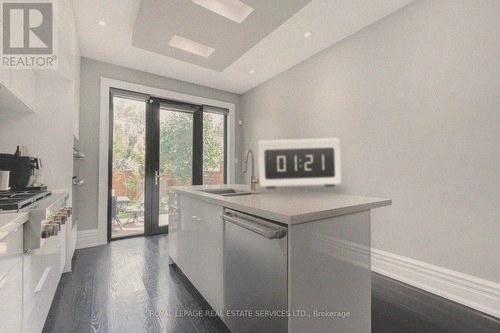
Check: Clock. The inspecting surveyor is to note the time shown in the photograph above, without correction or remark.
1:21
